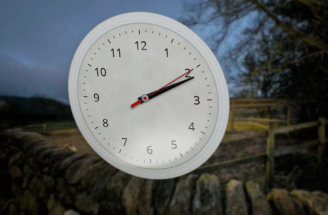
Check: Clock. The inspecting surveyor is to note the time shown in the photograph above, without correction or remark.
2:11:10
